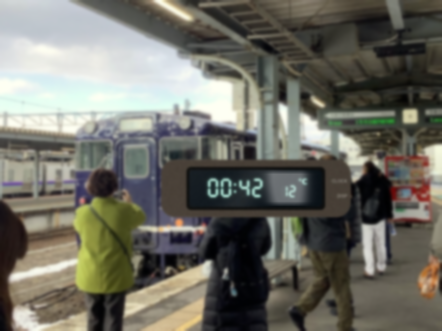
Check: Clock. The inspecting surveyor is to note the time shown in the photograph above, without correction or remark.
0:42
